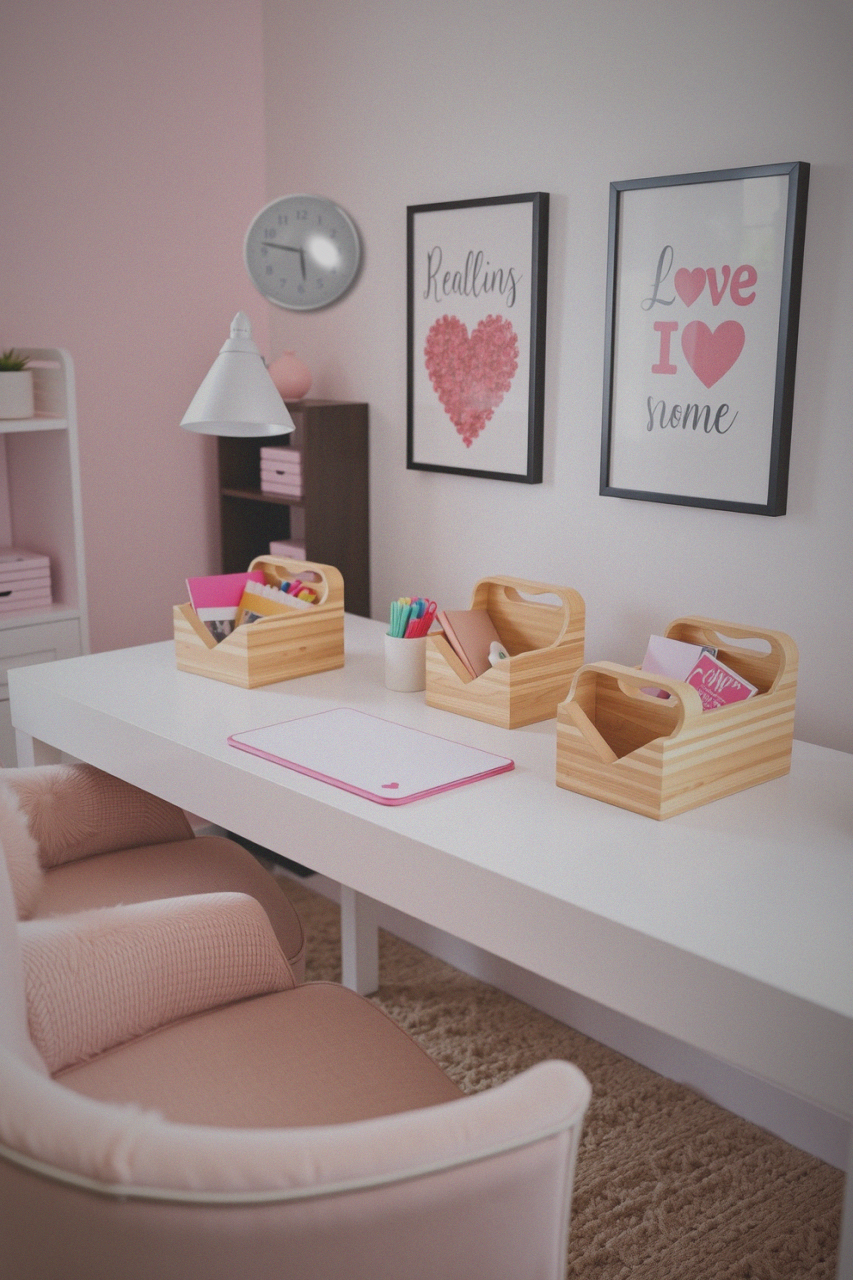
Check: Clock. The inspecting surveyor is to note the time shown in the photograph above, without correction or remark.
5:47
